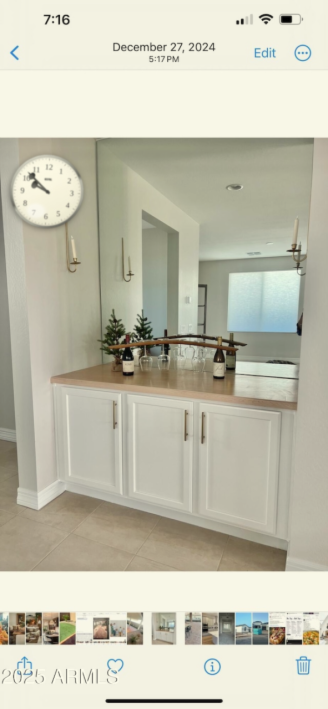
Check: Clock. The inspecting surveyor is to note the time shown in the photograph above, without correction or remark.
9:52
